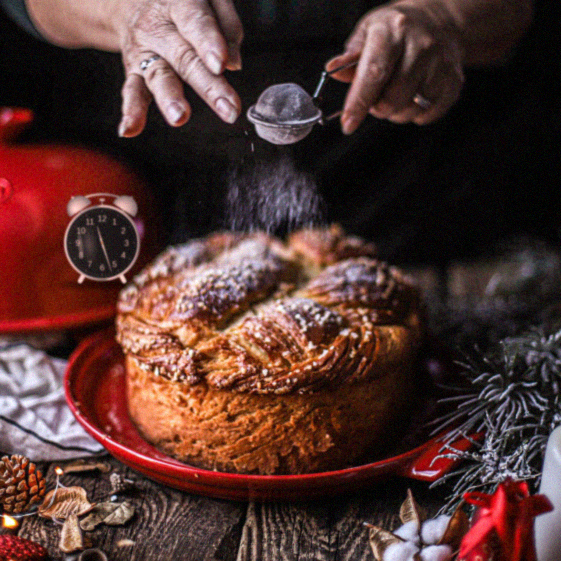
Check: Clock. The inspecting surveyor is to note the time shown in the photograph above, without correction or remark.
11:27
